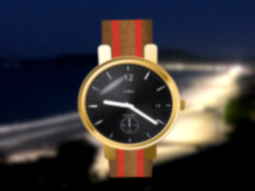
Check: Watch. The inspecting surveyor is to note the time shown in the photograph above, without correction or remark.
9:21
